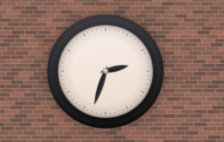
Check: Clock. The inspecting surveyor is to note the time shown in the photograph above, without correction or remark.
2:33
